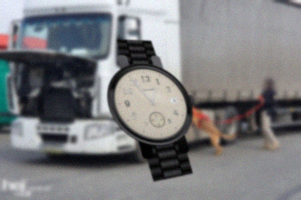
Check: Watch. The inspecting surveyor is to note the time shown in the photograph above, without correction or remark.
12:55
